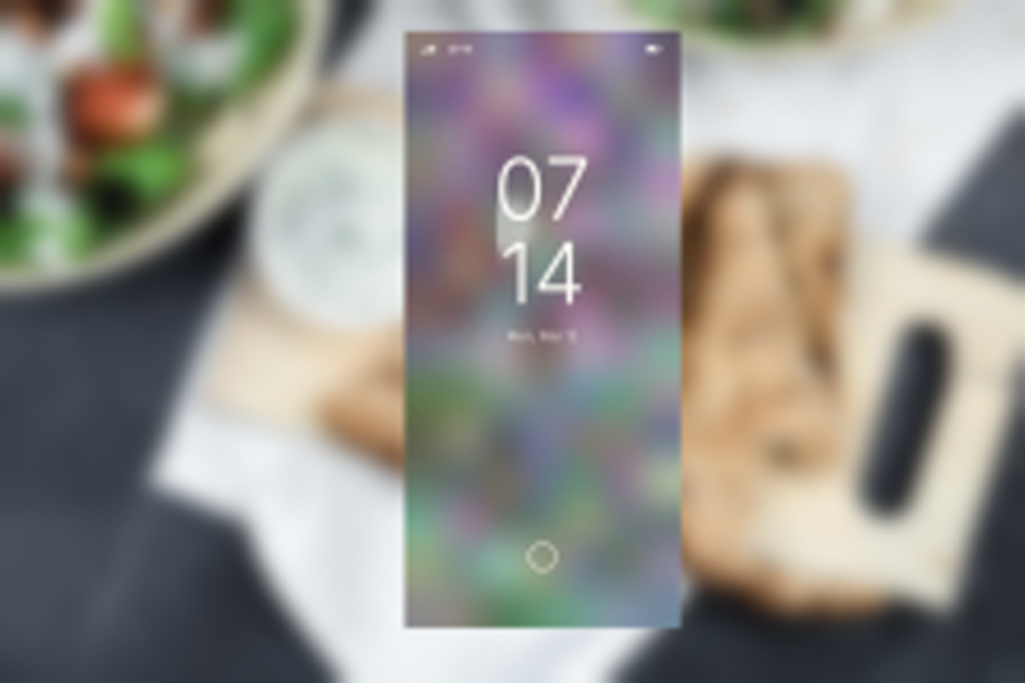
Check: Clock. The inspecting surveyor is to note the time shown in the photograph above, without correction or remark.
7:14
